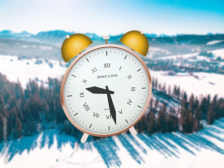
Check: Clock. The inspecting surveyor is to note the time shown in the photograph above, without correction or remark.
9:28
